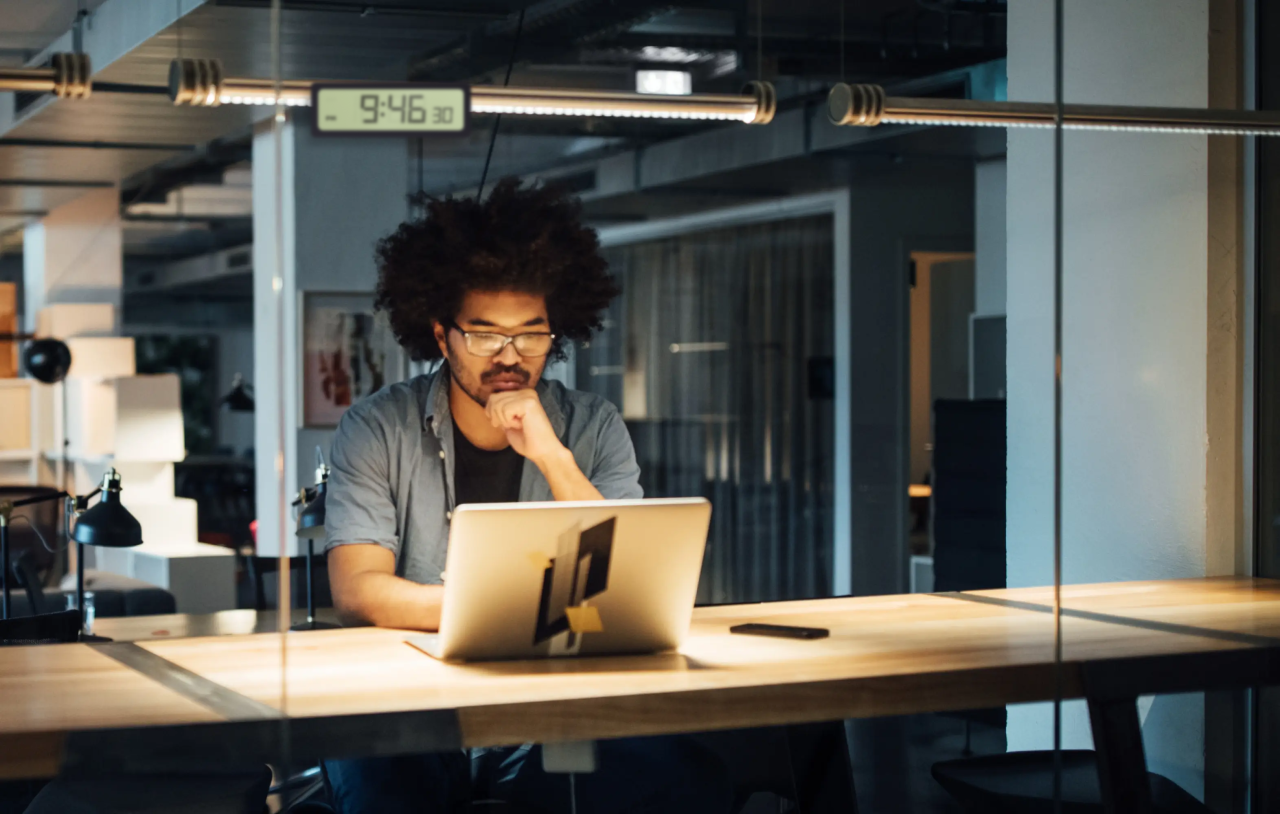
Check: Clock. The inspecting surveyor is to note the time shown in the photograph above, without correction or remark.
9:46:30
